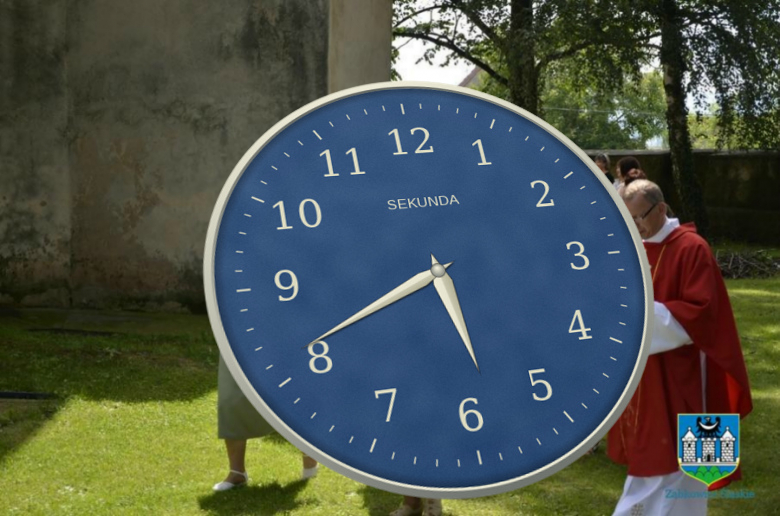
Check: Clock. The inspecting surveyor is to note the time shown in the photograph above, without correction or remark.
5:41
